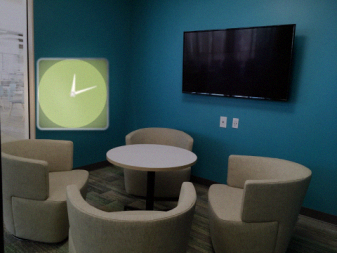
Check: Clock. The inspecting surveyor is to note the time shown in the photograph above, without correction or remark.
12:12
